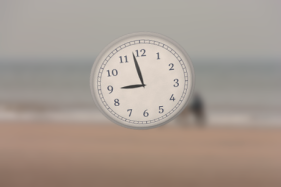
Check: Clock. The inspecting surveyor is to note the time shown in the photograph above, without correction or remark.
8:58
